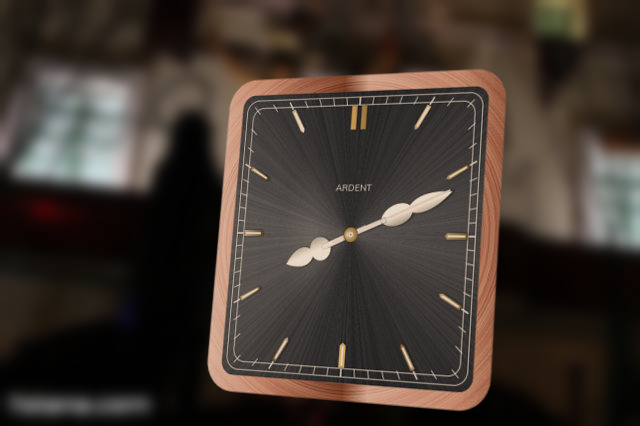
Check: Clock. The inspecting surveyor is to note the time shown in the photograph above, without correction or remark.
8:11:11
